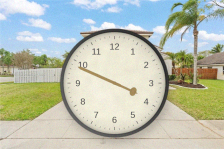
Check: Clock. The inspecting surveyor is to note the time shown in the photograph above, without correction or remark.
3:49
